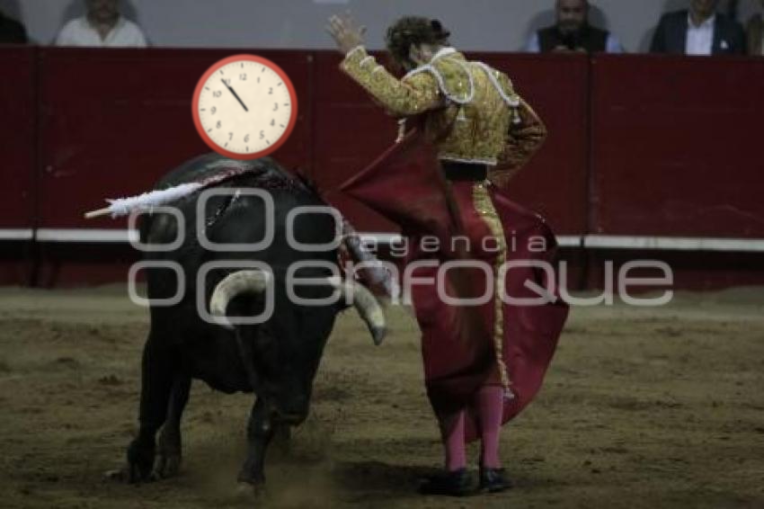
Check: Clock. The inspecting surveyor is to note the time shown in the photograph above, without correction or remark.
10:54
